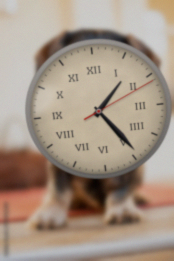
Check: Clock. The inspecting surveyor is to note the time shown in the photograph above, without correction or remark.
1:24:11
